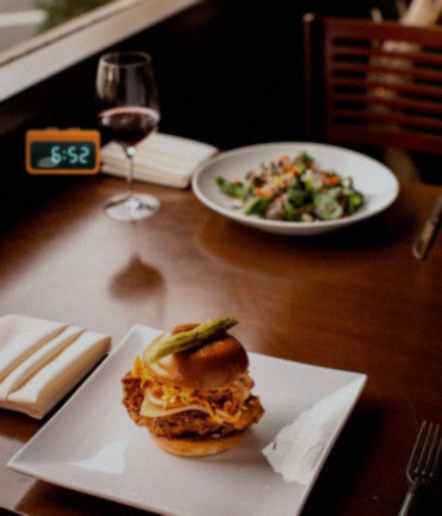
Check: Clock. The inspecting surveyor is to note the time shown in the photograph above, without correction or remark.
6:52
